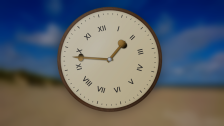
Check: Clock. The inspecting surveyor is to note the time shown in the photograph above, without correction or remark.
1:48
